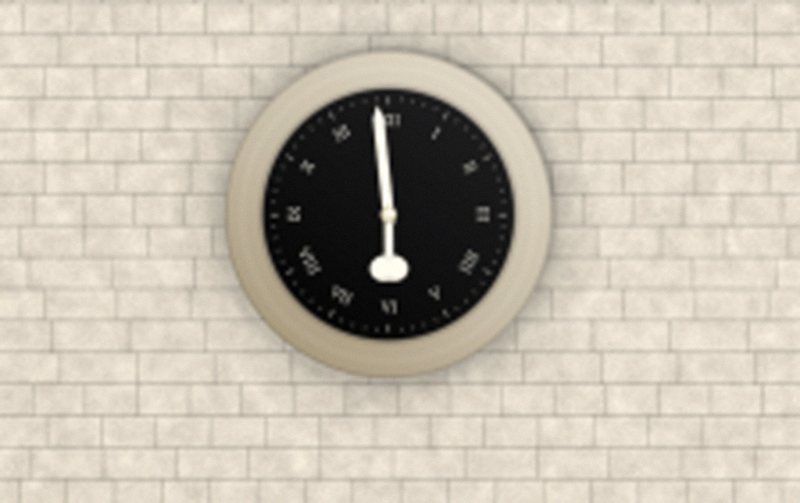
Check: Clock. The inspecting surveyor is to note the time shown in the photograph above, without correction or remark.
5:59
